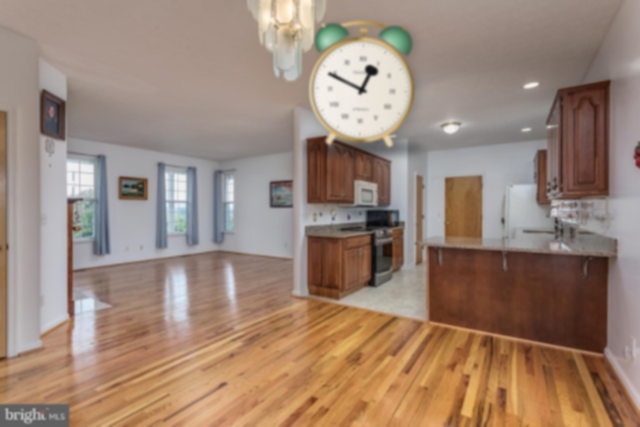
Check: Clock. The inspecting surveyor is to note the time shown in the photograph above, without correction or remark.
12:49
